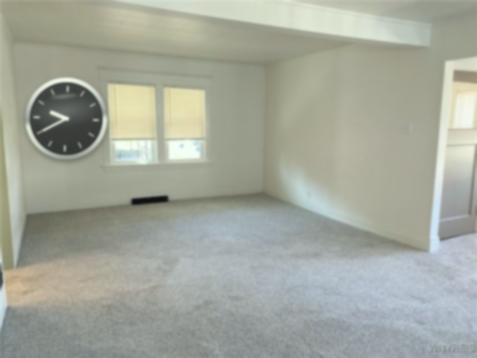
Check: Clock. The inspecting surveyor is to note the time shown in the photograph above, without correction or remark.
9:40
